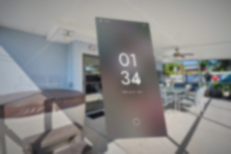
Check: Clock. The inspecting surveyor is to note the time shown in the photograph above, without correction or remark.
1:34
